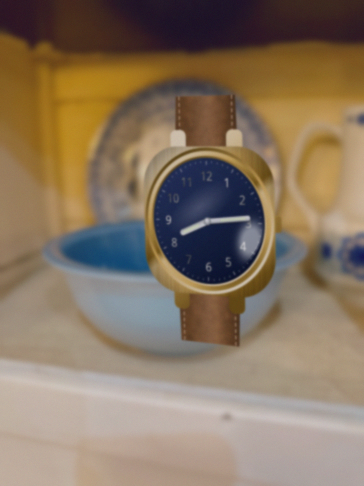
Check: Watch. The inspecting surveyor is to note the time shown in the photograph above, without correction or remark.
8:14
